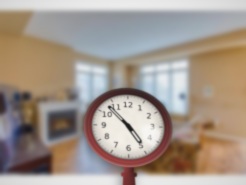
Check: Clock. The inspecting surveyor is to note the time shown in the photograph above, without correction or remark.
4:53
